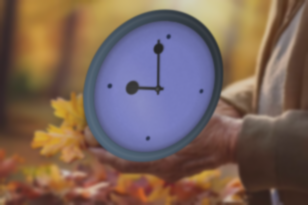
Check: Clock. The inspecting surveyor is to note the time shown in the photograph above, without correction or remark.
8:58
